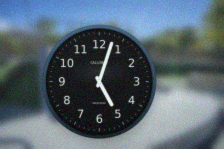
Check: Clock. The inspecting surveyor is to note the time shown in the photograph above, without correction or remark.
5:03
